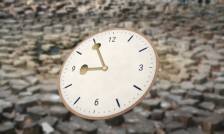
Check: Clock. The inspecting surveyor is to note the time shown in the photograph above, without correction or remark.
8:55
